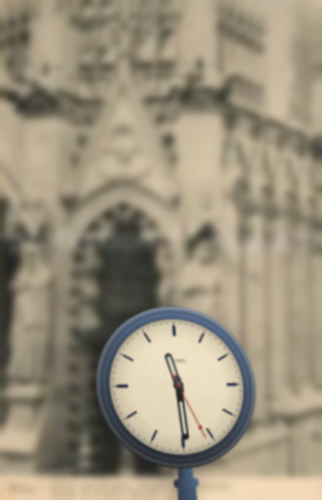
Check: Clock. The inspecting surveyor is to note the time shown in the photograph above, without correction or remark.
11:29:26
